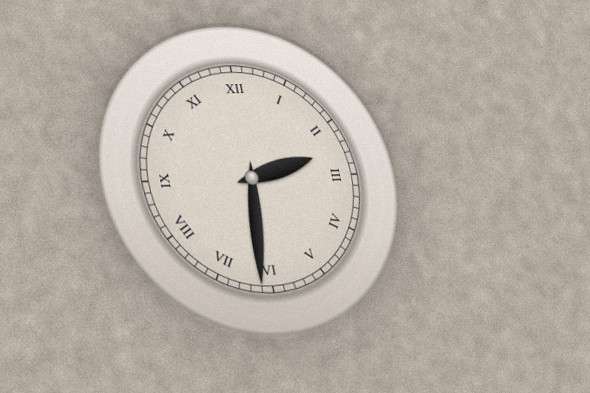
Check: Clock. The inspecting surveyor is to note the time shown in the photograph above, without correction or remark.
2:31
